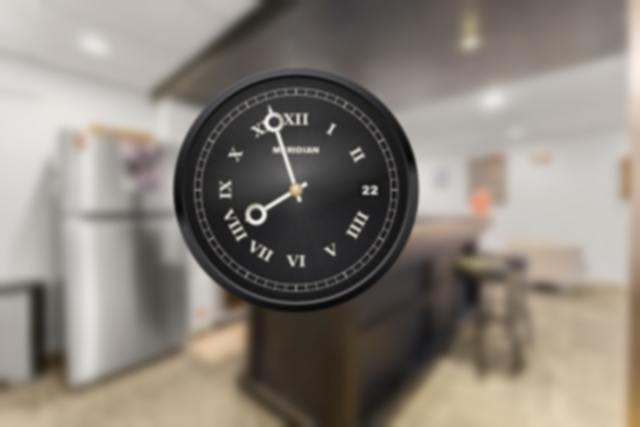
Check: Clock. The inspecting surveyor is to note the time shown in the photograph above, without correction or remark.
7:57
